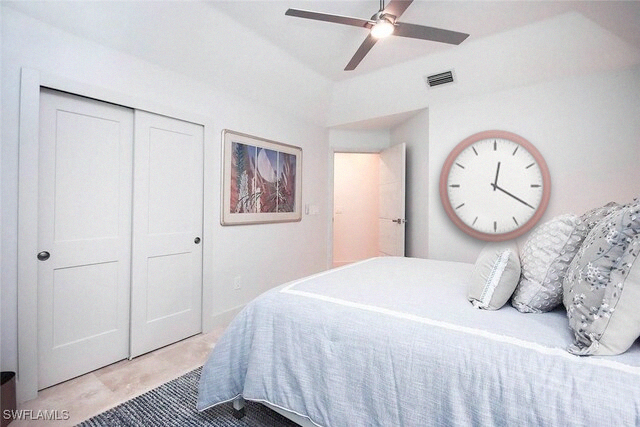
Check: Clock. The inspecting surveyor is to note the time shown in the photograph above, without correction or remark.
12:20
